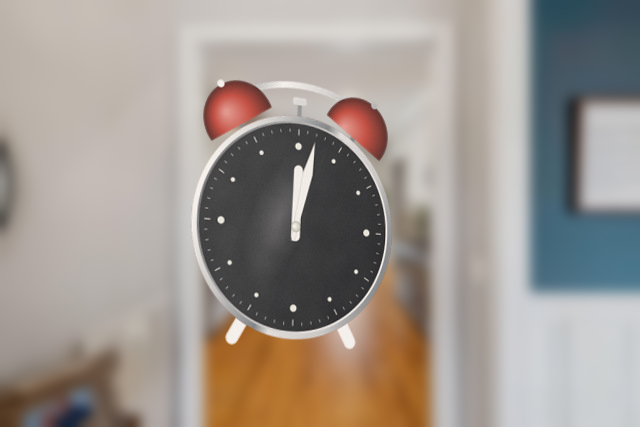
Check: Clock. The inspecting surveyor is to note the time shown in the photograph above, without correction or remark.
12:02
